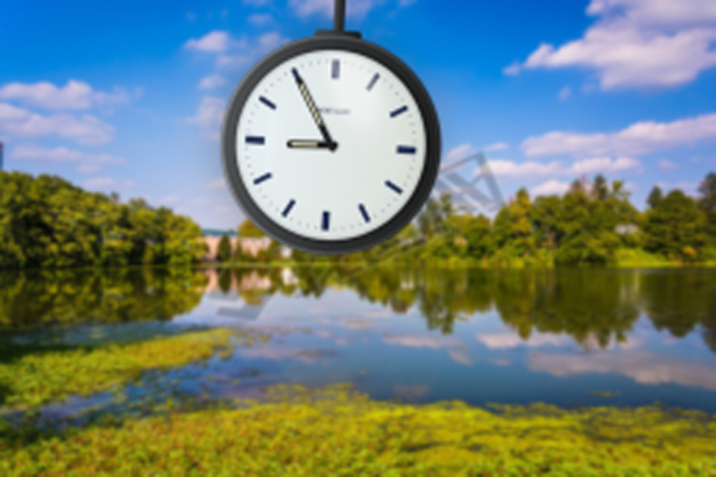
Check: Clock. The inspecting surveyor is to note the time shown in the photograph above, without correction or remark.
8:55
